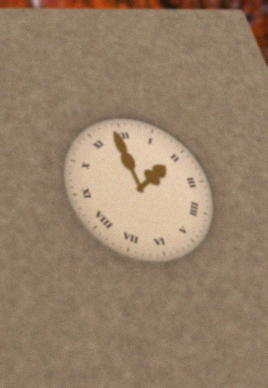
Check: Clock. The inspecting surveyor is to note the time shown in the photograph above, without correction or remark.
1:59
